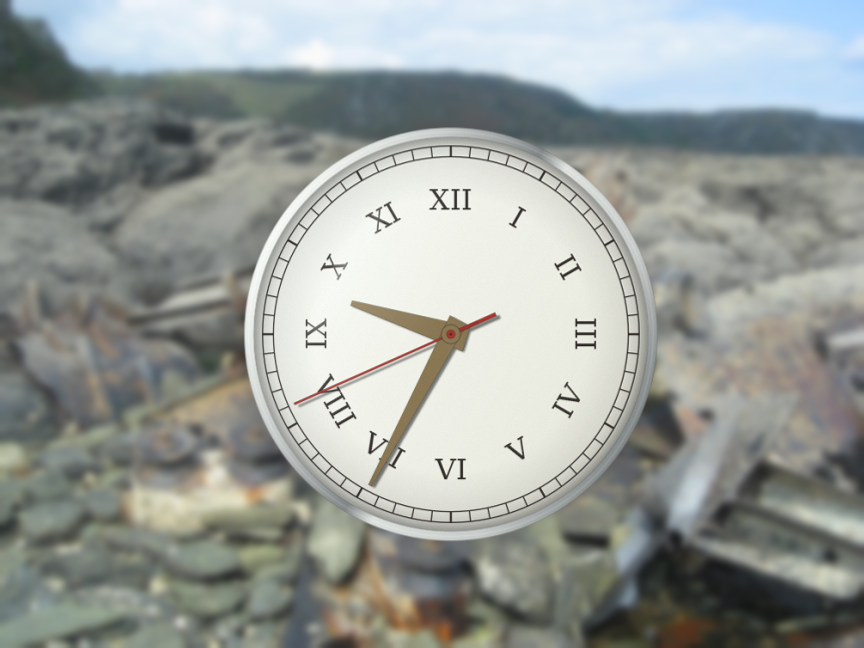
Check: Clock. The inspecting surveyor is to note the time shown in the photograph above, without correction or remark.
9:34:41
